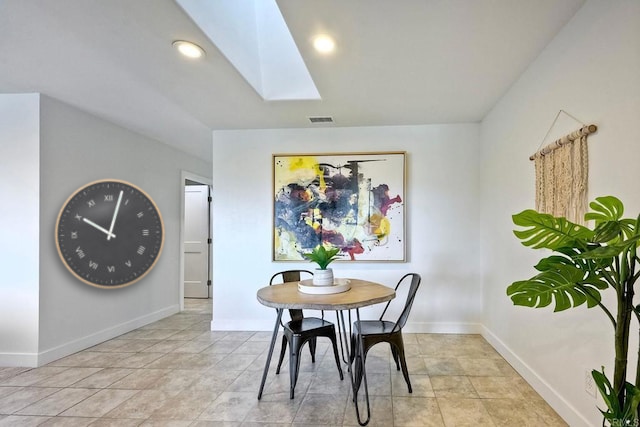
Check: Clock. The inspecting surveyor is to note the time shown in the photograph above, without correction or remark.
10:03
